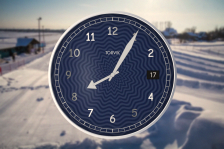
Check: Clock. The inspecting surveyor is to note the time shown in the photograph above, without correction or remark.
8:05
